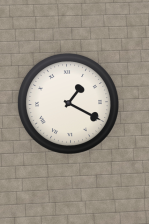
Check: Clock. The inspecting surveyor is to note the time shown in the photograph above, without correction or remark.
1:20
